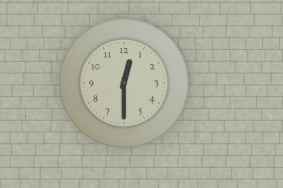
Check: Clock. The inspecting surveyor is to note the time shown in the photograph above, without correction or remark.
12:30
